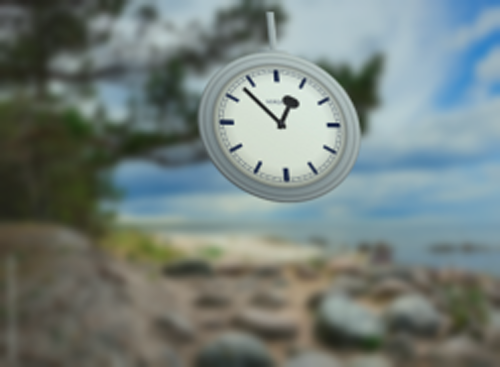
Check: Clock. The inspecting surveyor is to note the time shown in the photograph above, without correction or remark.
12:53
